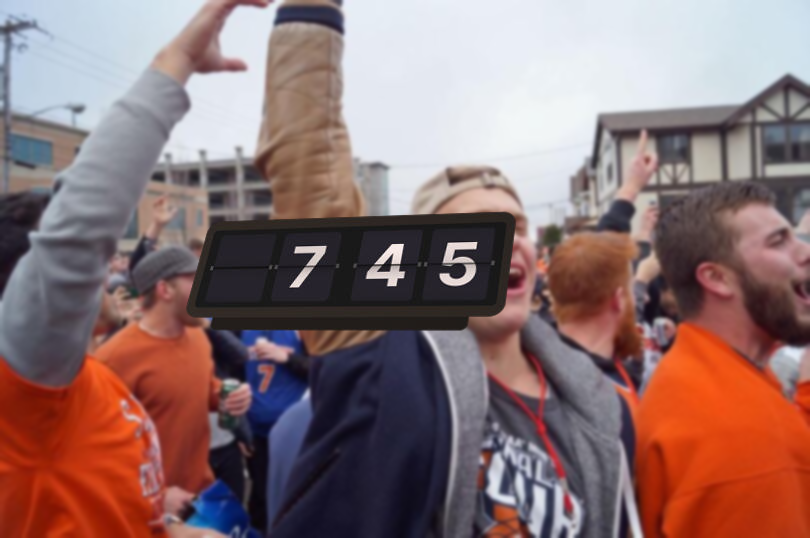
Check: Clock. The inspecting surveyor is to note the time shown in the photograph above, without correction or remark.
7:45
